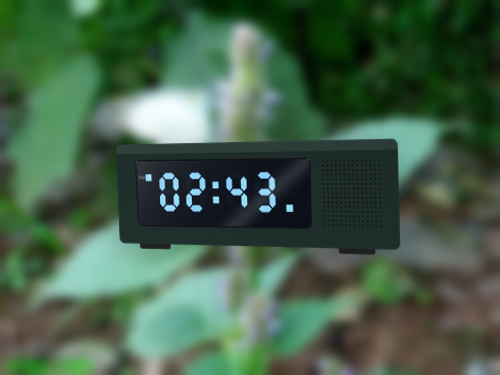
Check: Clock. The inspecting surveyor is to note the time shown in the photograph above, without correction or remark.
2:43
